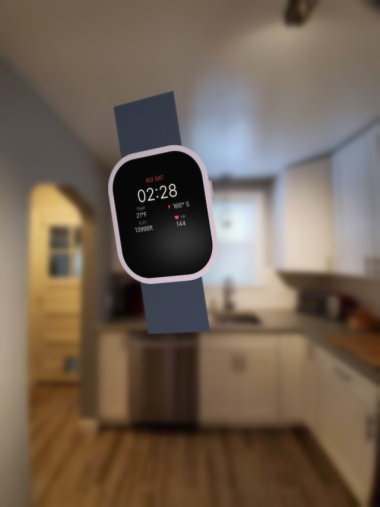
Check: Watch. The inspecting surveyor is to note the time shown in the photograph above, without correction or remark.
2:28
